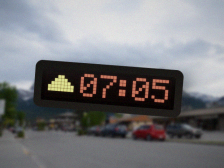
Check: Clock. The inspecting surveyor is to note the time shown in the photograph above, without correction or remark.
7:05
